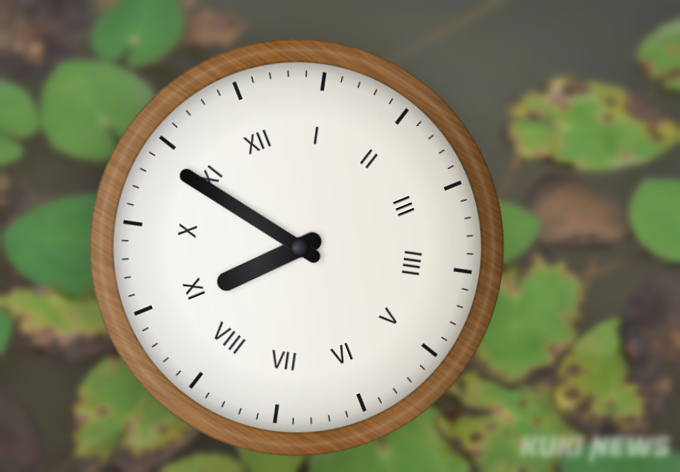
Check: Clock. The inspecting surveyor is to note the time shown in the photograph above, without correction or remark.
8:54
